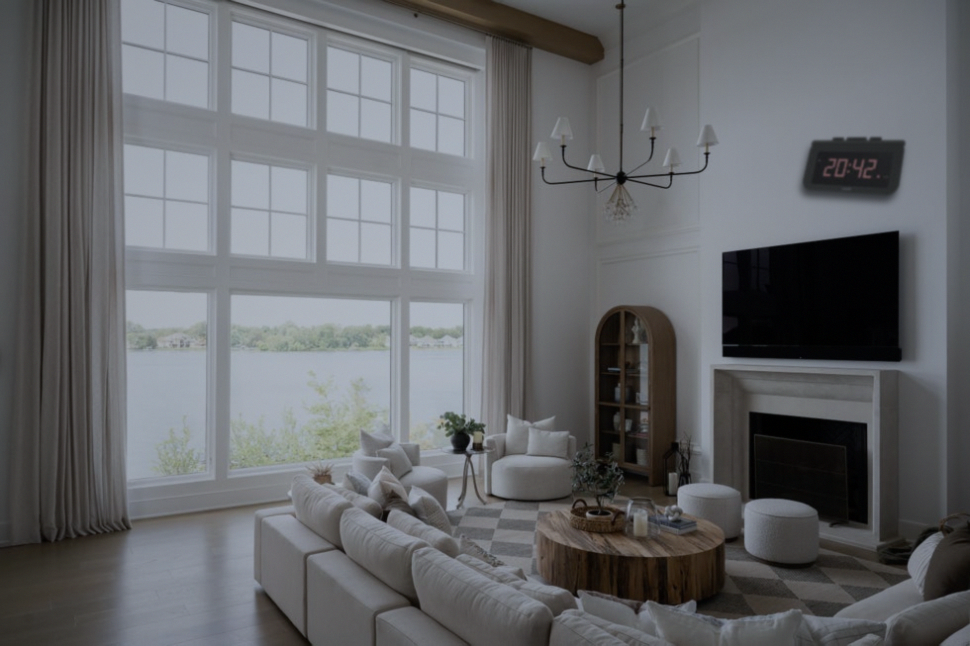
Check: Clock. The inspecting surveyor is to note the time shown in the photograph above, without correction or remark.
20:42
